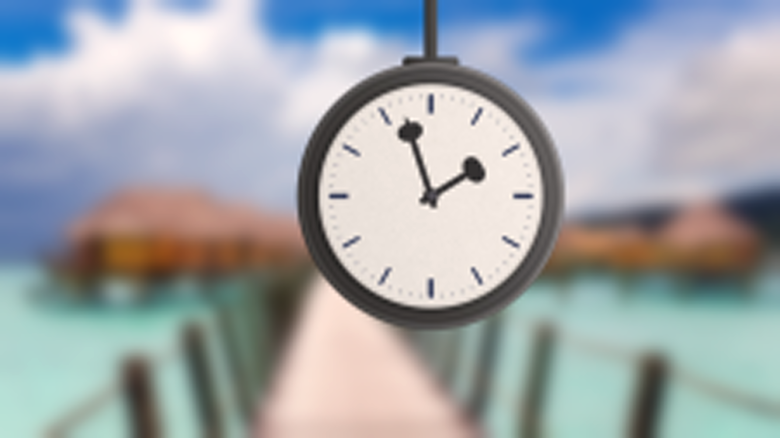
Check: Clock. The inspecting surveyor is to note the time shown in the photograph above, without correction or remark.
1:57
